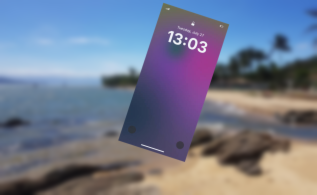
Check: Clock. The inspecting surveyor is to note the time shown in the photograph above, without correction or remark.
13:03
